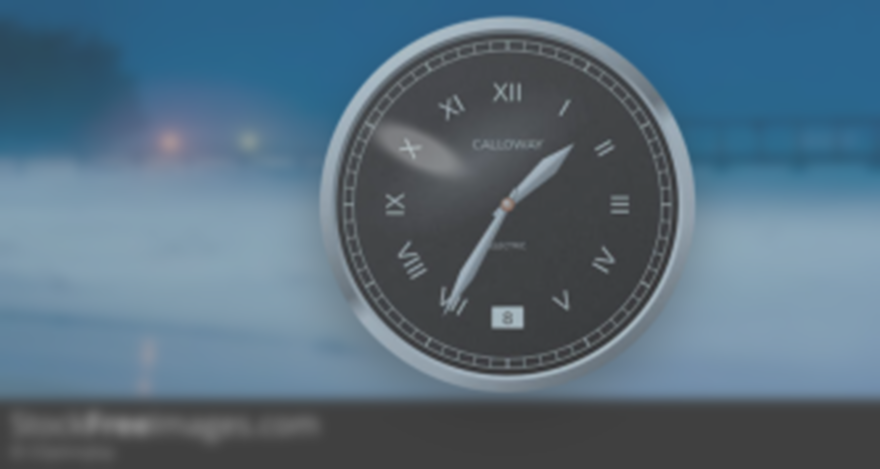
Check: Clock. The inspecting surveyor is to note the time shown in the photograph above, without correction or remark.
1:35
